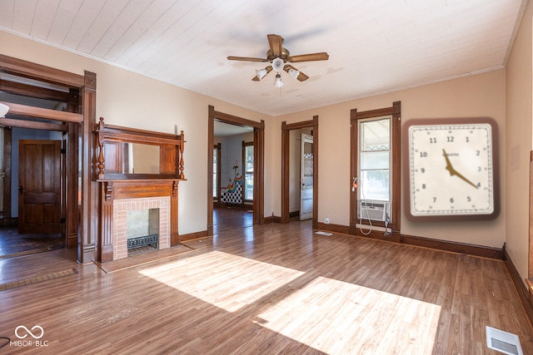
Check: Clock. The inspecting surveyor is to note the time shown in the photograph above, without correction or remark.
11:21
